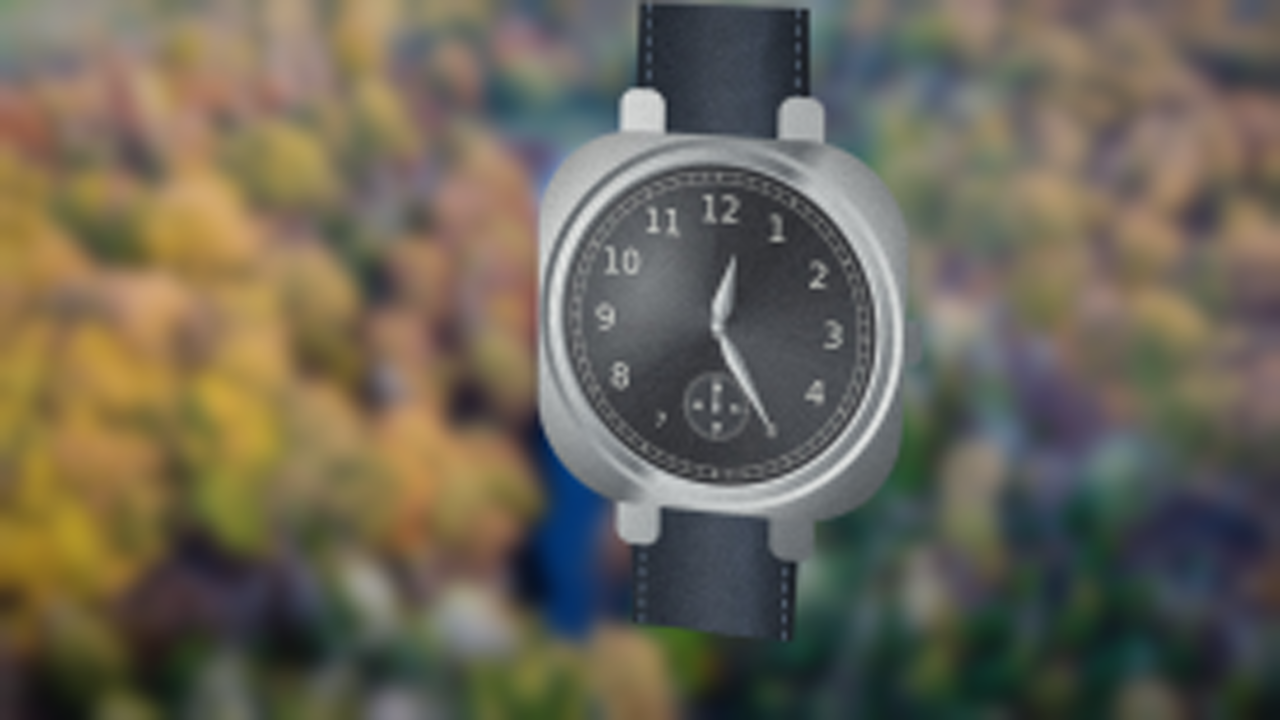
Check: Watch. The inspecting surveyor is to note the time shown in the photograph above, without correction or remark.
12:25
